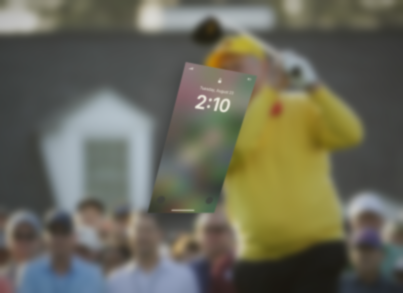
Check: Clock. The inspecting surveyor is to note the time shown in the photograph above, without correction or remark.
2:10
